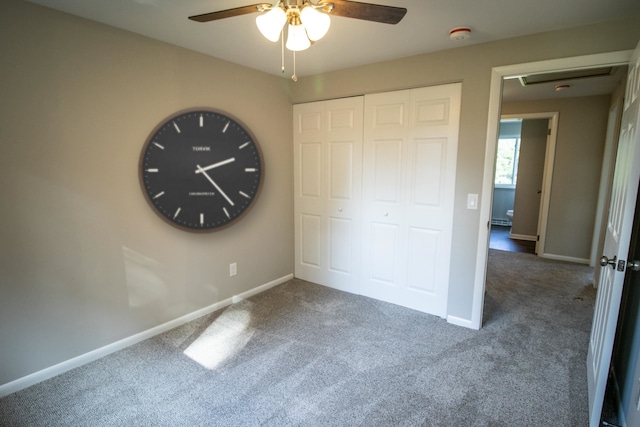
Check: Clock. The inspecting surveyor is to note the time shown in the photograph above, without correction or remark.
2:23
